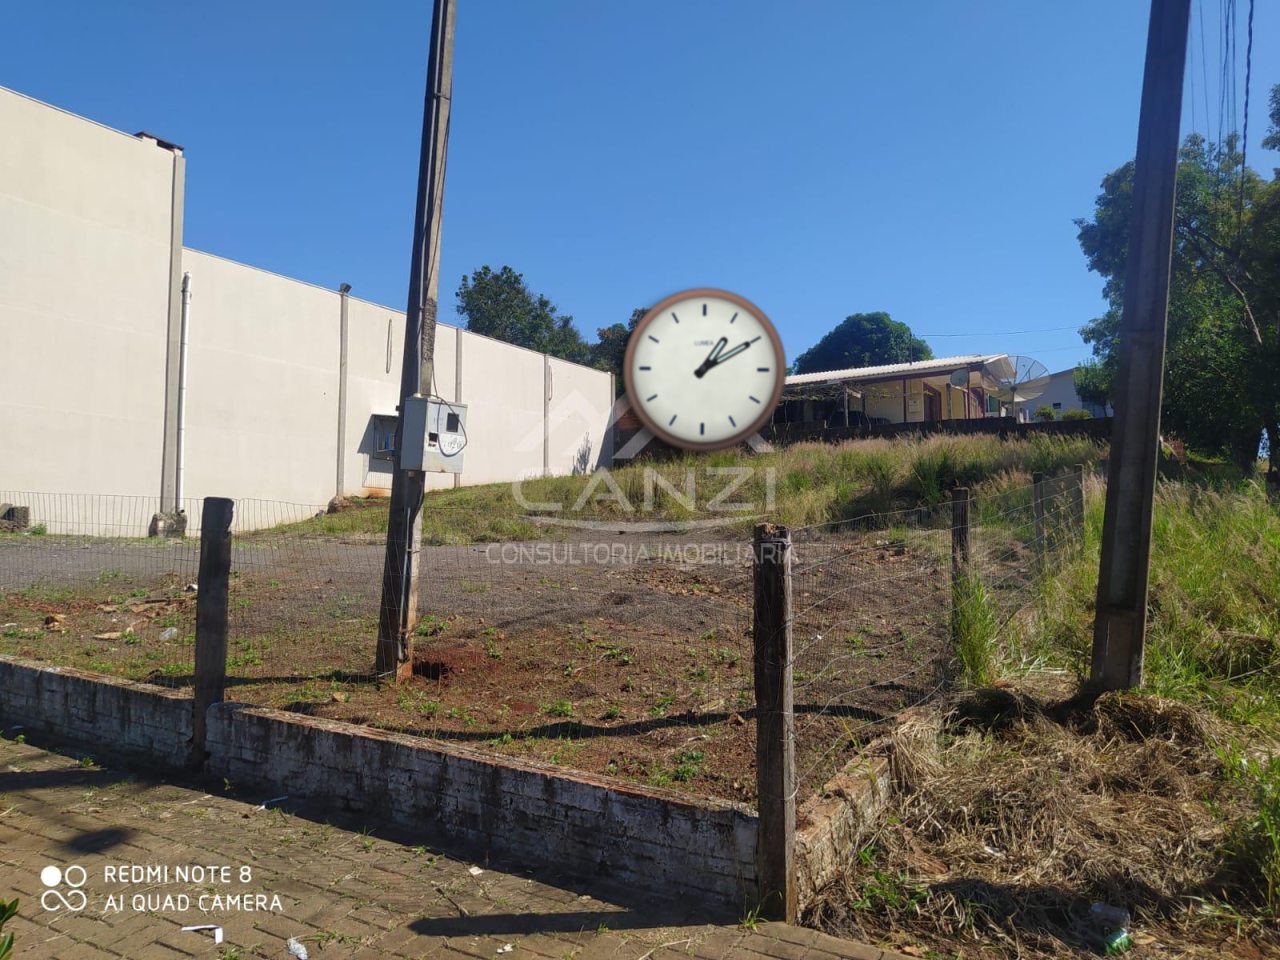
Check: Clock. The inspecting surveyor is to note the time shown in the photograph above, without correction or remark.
1:10
